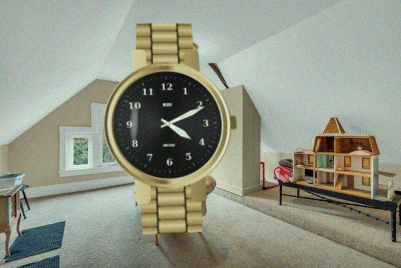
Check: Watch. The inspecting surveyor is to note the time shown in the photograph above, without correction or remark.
4:11
